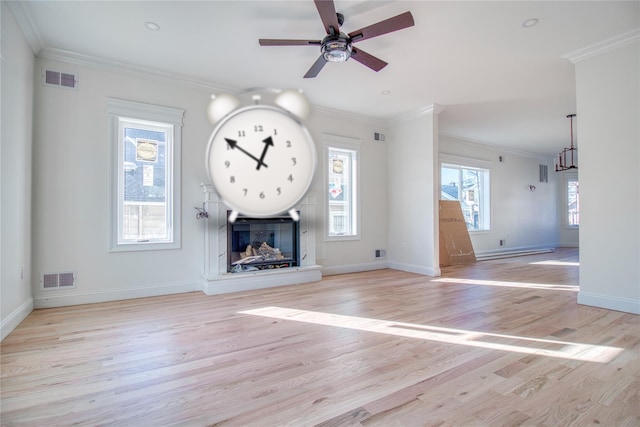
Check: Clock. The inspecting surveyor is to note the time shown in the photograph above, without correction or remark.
12:51
